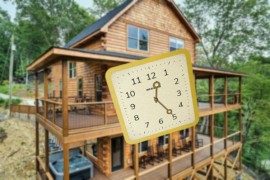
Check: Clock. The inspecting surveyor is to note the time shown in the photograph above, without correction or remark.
12:25
